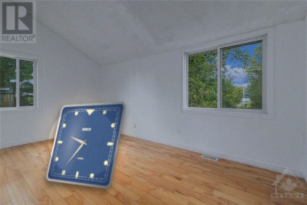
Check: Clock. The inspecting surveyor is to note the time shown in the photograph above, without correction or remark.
9:36
